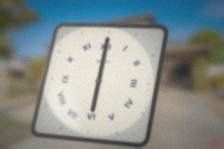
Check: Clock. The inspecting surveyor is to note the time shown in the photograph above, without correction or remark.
6:00
